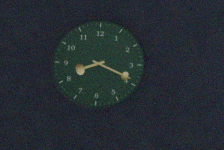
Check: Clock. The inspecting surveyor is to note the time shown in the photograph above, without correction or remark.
8:19
